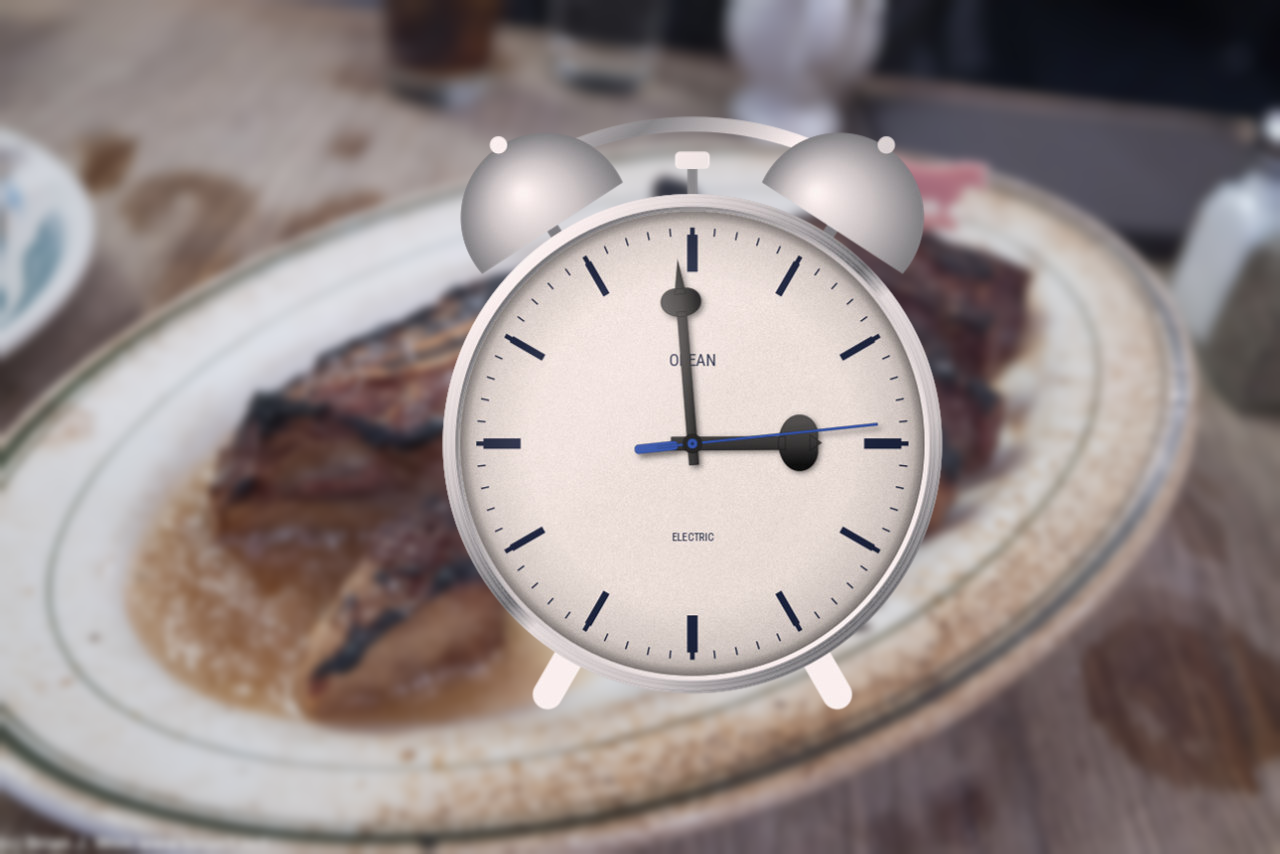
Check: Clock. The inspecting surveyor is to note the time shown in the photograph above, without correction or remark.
2:59:14
